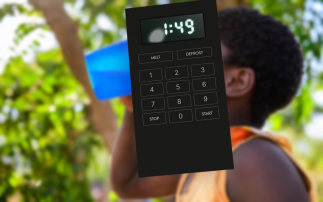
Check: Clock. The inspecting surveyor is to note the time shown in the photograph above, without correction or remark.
1:49
